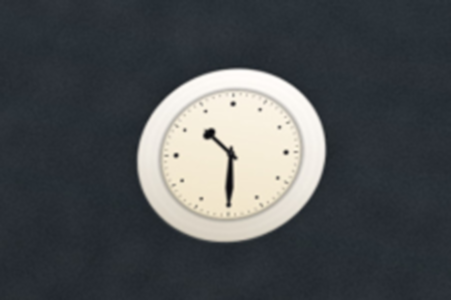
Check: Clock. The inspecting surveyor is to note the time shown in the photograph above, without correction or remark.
10:30
